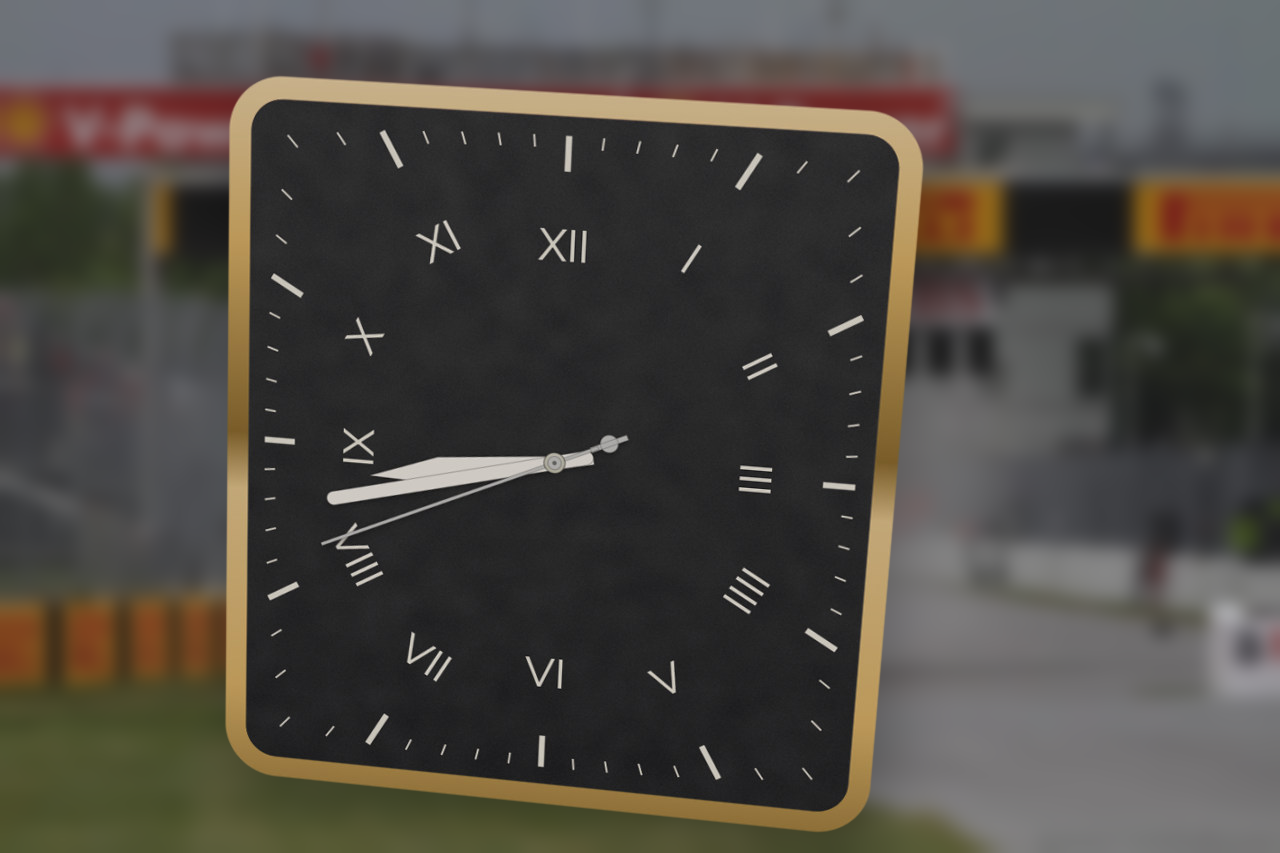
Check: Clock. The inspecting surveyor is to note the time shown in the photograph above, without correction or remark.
8:42:41
